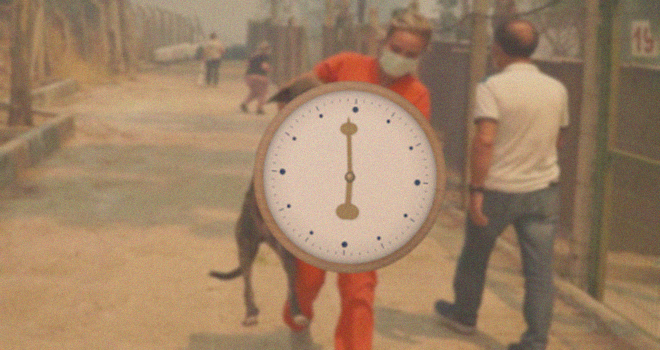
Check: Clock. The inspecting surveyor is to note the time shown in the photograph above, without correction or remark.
5:59
